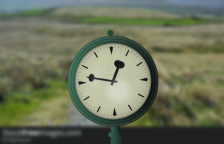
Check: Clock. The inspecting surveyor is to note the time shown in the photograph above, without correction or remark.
12:47
